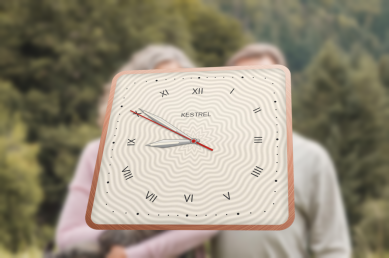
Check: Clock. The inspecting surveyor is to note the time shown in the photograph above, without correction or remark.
8:50:50
